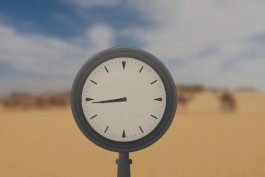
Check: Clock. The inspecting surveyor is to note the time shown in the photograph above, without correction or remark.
8:44
